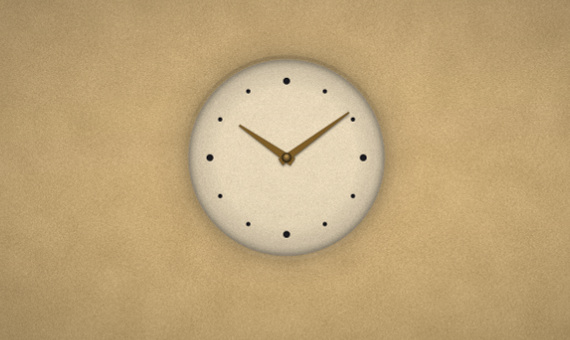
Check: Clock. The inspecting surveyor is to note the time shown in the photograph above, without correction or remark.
10:09
